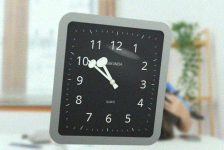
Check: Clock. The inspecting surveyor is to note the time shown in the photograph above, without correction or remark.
10:51
